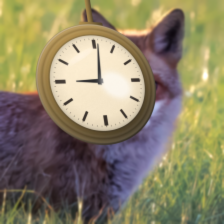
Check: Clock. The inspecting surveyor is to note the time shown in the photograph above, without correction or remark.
9:01
